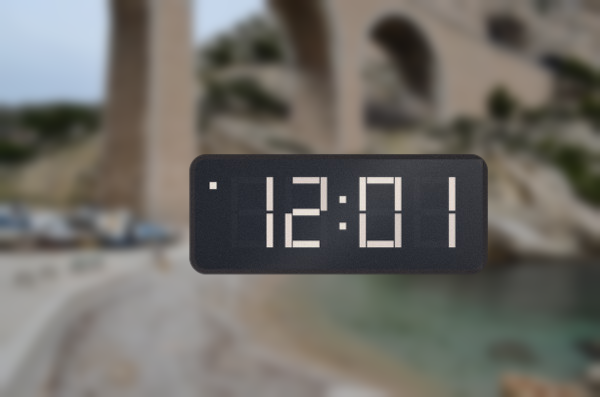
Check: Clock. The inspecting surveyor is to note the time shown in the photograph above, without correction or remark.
12:01
